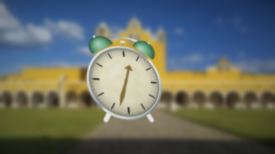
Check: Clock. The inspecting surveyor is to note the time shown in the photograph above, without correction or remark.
12:33
